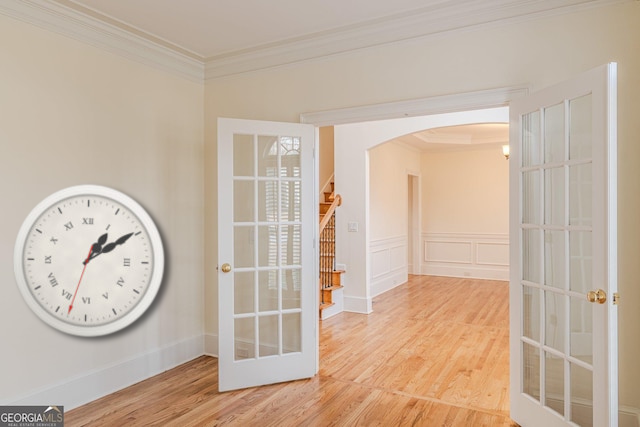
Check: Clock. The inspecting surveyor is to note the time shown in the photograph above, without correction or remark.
1:09:33
